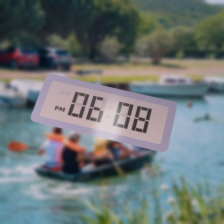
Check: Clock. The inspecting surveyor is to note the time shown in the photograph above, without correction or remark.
6:08
